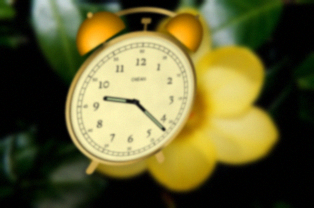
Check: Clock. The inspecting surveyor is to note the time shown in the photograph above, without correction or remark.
9:22
